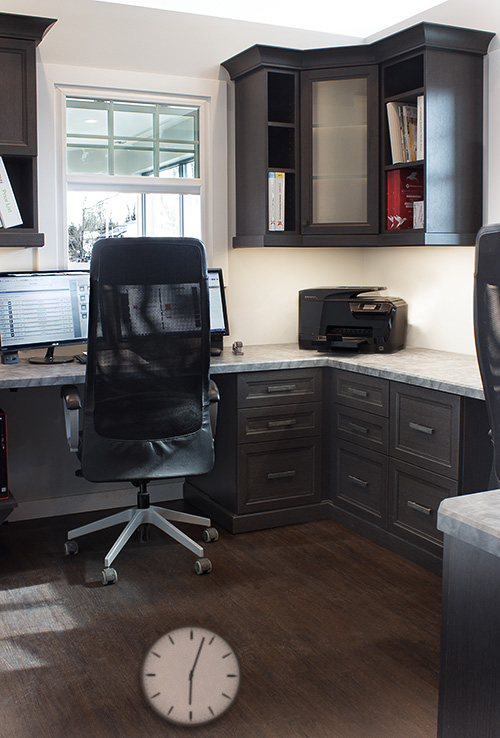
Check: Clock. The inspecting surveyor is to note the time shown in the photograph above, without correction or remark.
6:03
